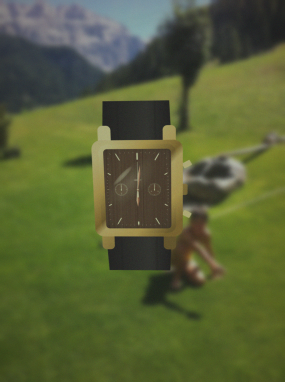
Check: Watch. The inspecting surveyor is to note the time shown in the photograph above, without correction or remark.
6:01
